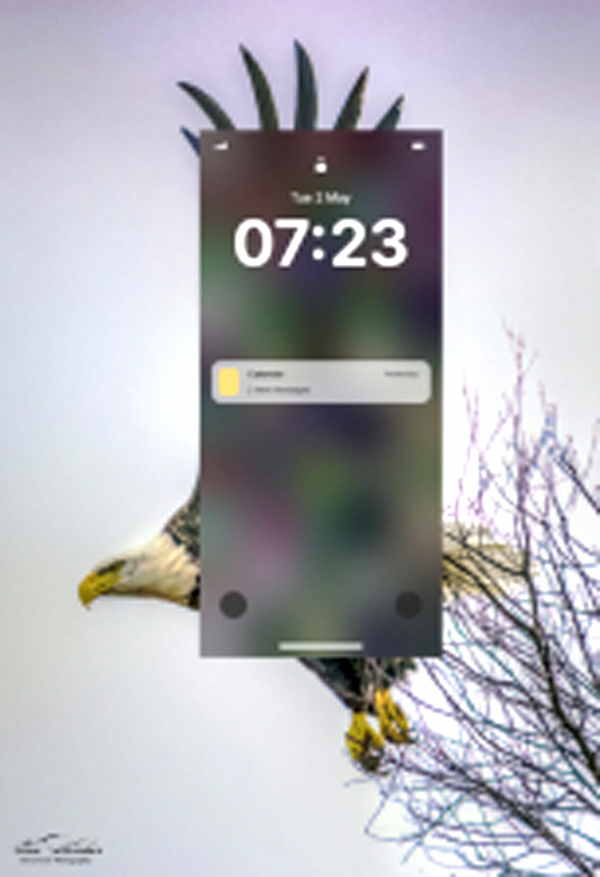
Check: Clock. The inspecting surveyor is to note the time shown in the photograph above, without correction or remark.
7:23
